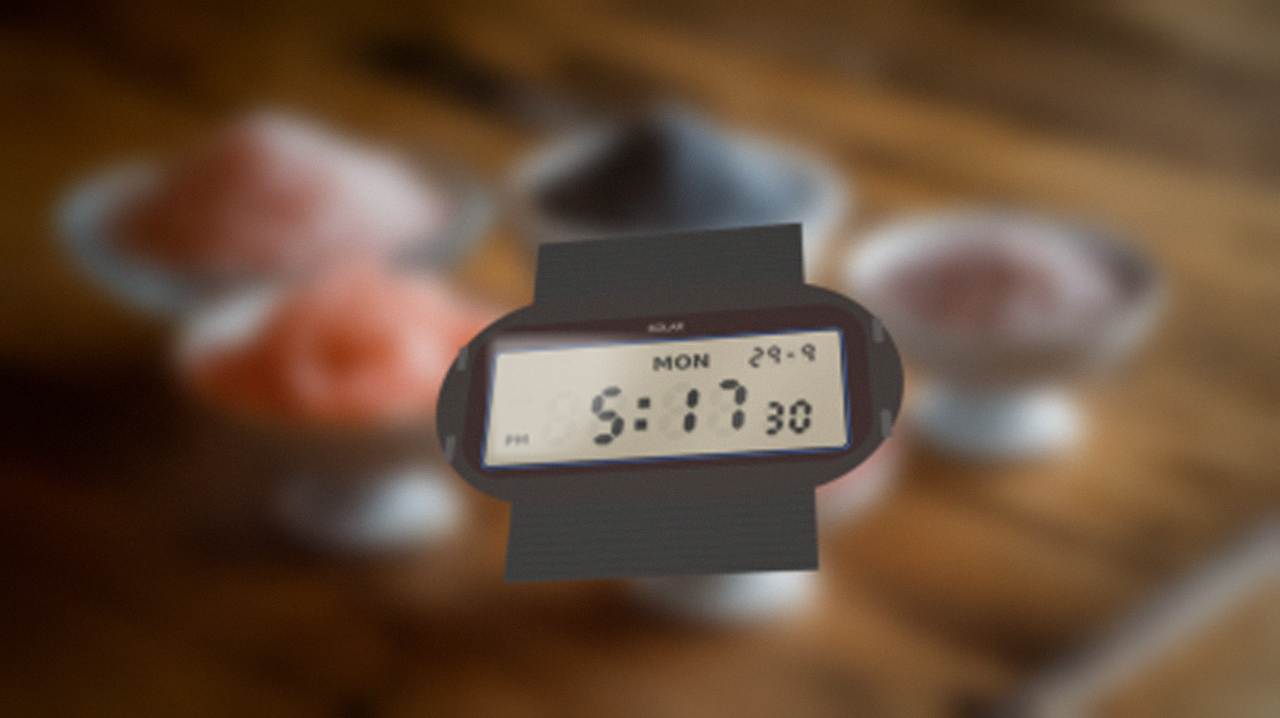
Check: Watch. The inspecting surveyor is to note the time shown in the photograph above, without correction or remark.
5:17:30
